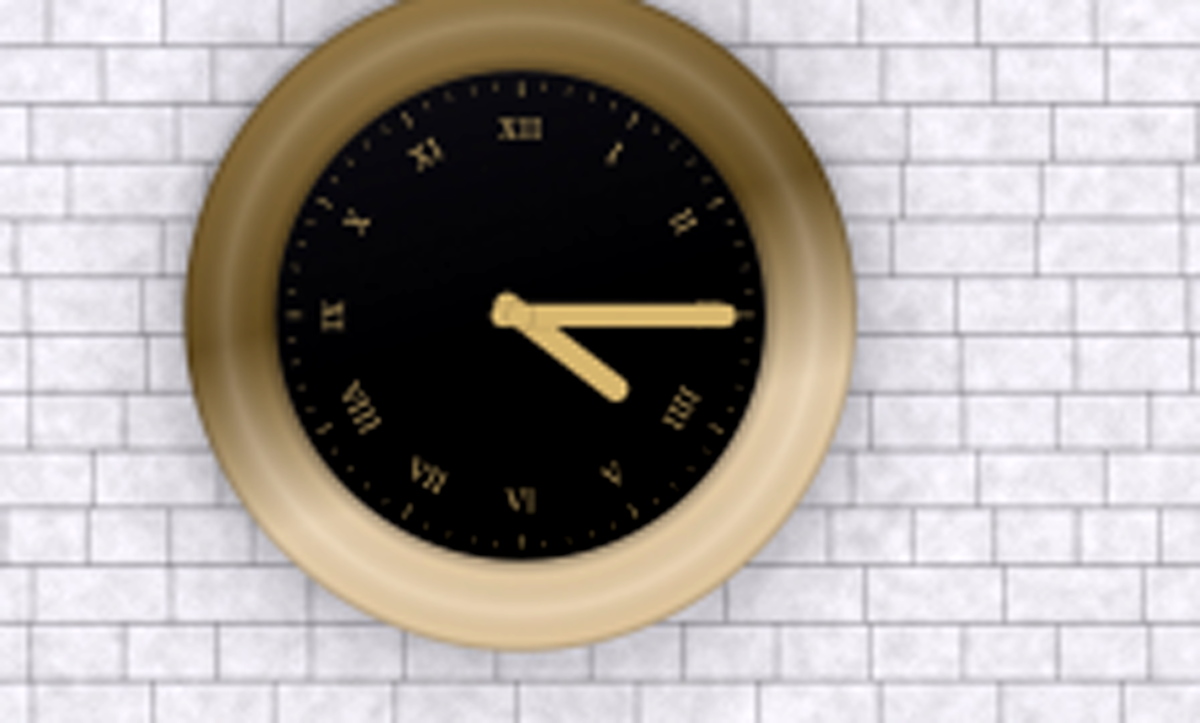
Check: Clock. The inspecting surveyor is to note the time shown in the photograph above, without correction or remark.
4:15
